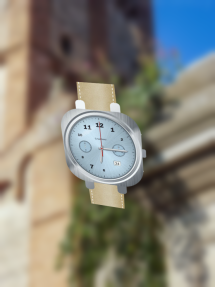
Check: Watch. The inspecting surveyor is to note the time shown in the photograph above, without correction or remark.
6:15
